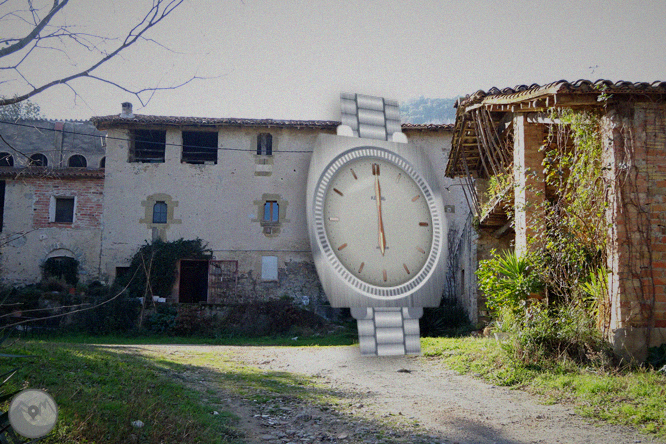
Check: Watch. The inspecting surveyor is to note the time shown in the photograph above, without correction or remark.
6:00
